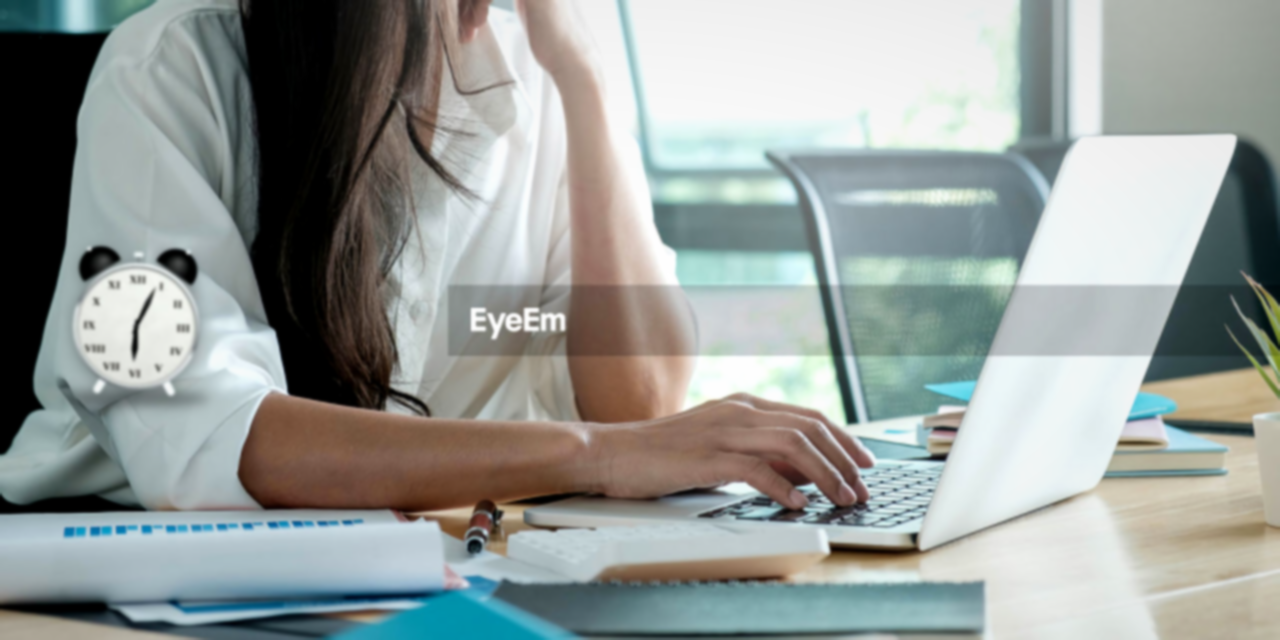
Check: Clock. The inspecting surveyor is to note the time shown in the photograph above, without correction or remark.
6:04
